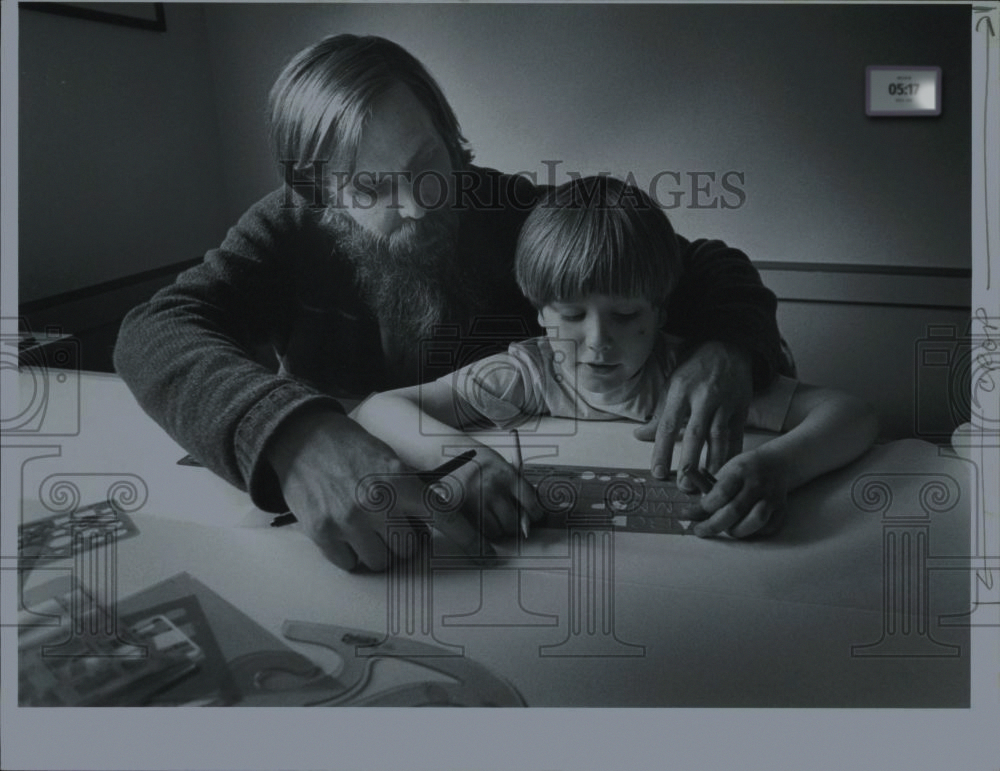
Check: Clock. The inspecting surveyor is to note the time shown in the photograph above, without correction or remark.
5:17
